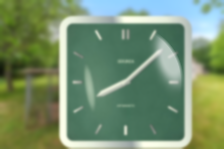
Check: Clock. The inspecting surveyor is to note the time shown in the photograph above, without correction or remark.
8:08
